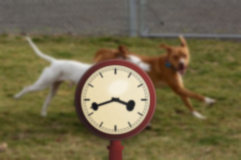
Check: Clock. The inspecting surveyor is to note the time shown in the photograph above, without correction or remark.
3:42
